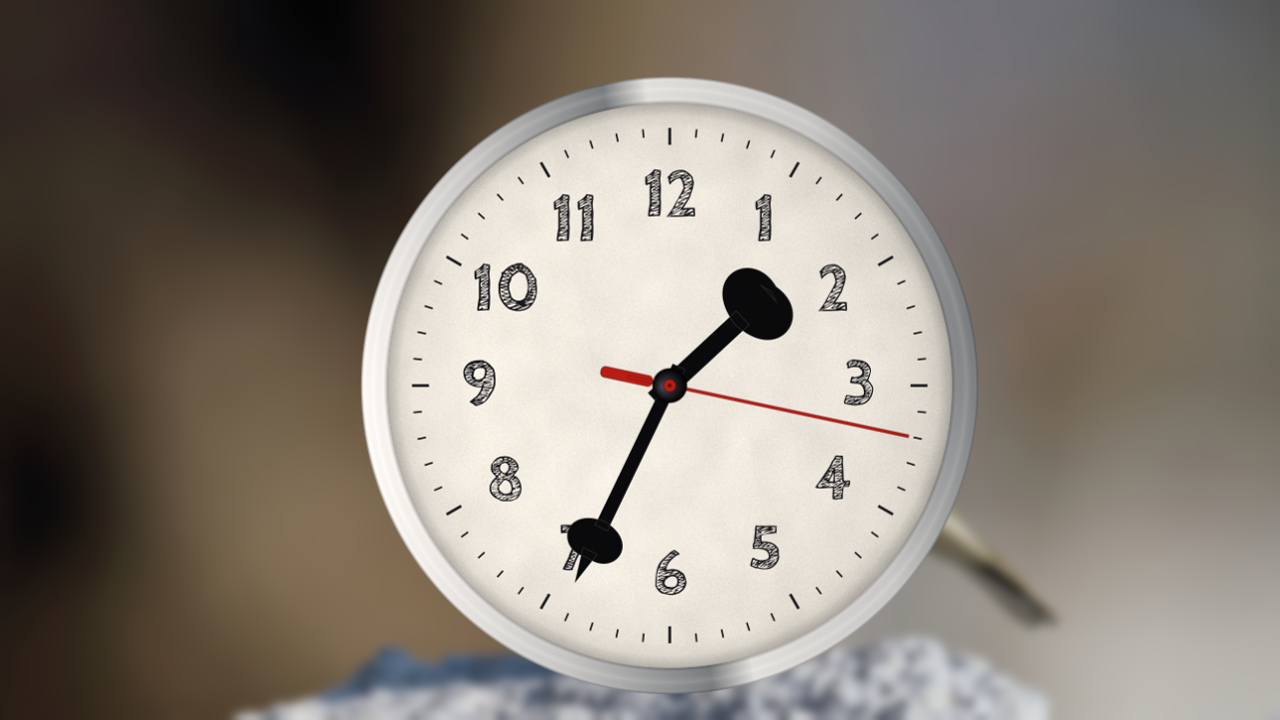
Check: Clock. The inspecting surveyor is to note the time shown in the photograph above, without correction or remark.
1:34:17
